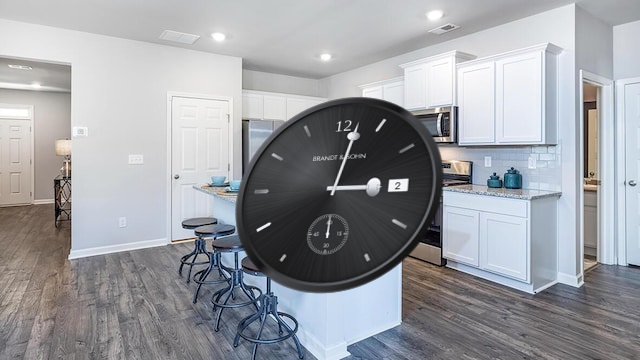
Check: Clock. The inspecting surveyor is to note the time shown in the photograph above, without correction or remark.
3:02
